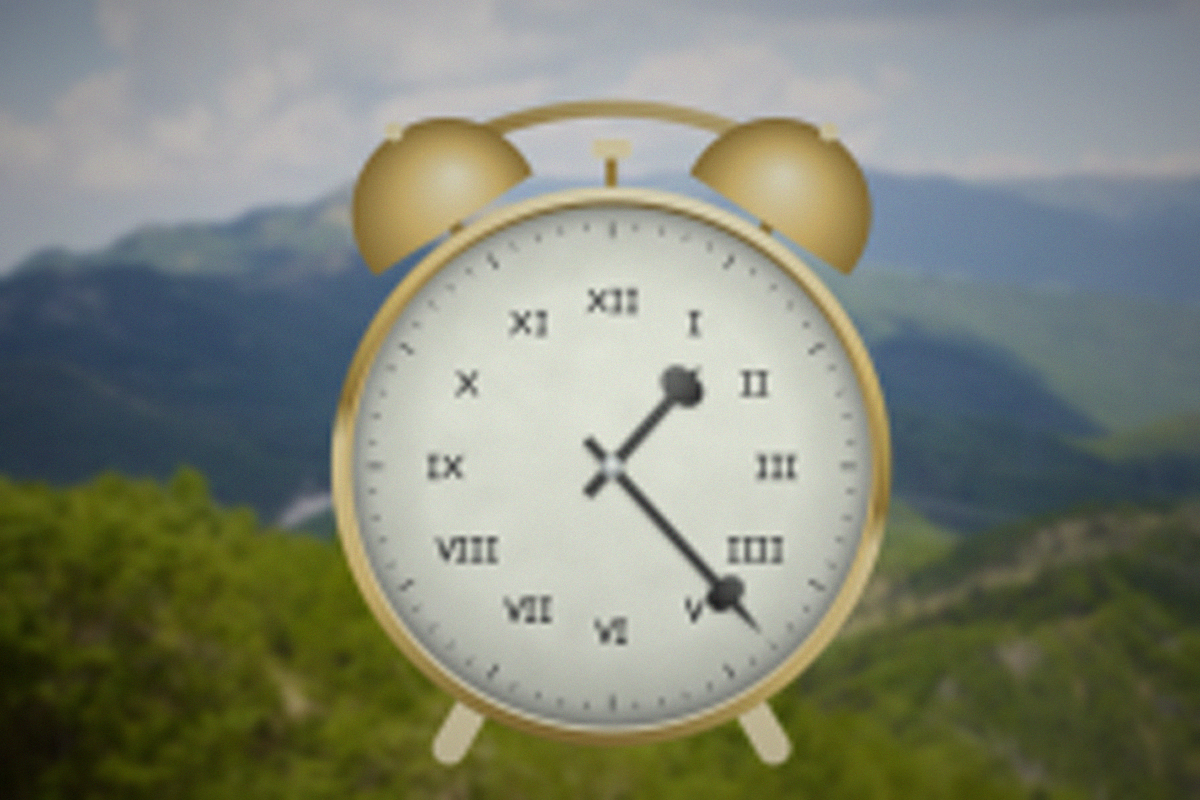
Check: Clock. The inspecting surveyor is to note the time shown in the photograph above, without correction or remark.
1:23
